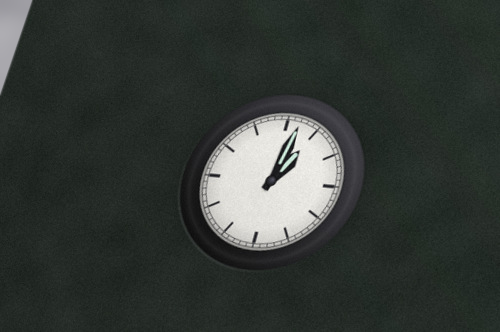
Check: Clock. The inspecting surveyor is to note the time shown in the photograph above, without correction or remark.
1:02
